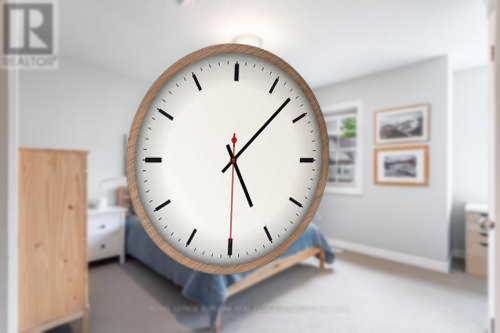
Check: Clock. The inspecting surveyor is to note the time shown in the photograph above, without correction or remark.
5:07:30
